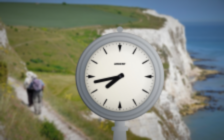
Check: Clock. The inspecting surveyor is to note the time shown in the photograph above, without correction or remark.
7:43
